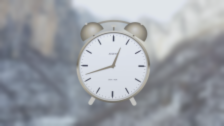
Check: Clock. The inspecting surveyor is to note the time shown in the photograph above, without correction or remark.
12:42
